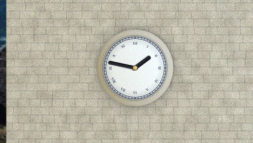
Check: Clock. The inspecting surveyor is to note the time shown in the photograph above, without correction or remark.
1:47
